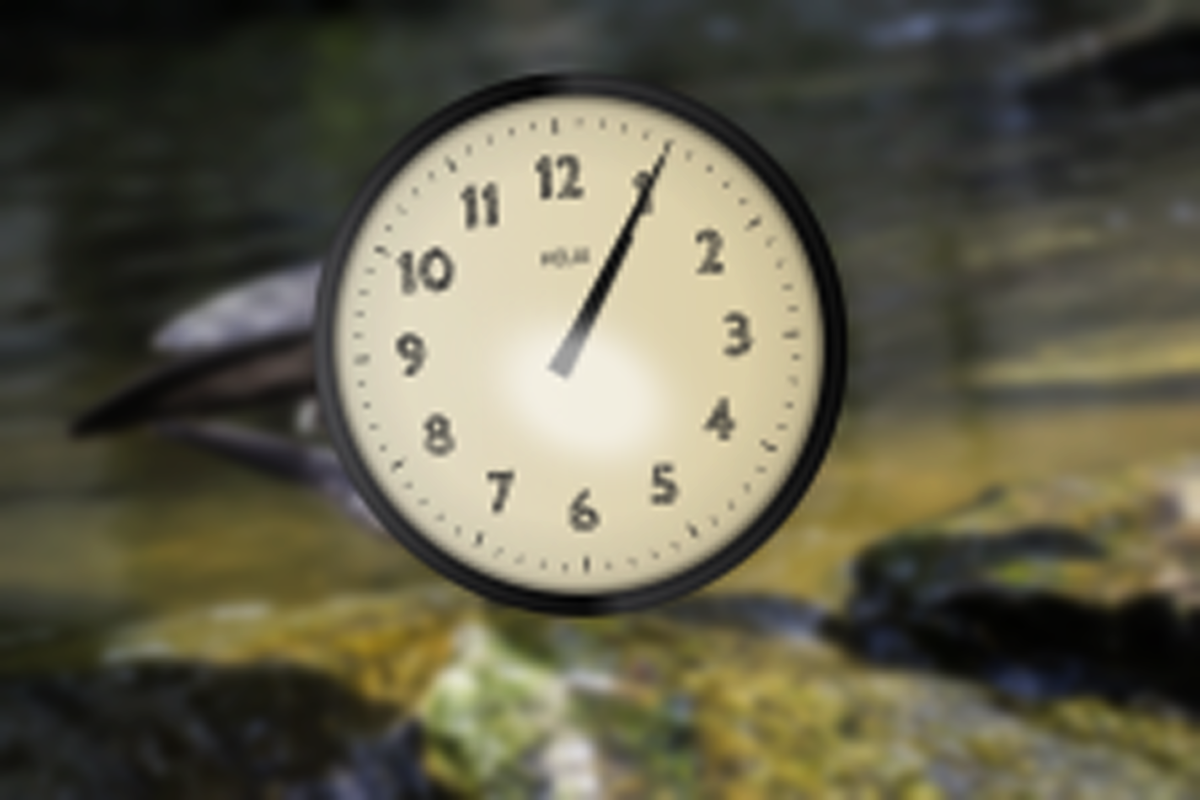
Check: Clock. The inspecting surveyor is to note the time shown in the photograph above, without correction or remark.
1:05
